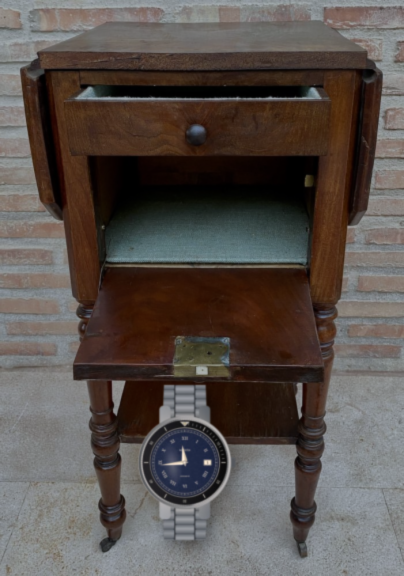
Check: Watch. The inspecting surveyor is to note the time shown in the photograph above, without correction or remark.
11:44
